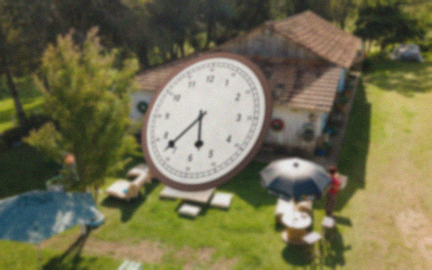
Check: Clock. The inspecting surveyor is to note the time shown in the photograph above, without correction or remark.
5:37
